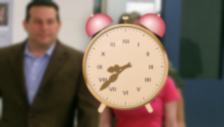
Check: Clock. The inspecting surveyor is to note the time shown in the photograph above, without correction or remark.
8:38
